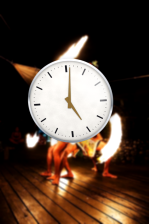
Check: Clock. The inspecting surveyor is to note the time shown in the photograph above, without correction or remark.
5:01
